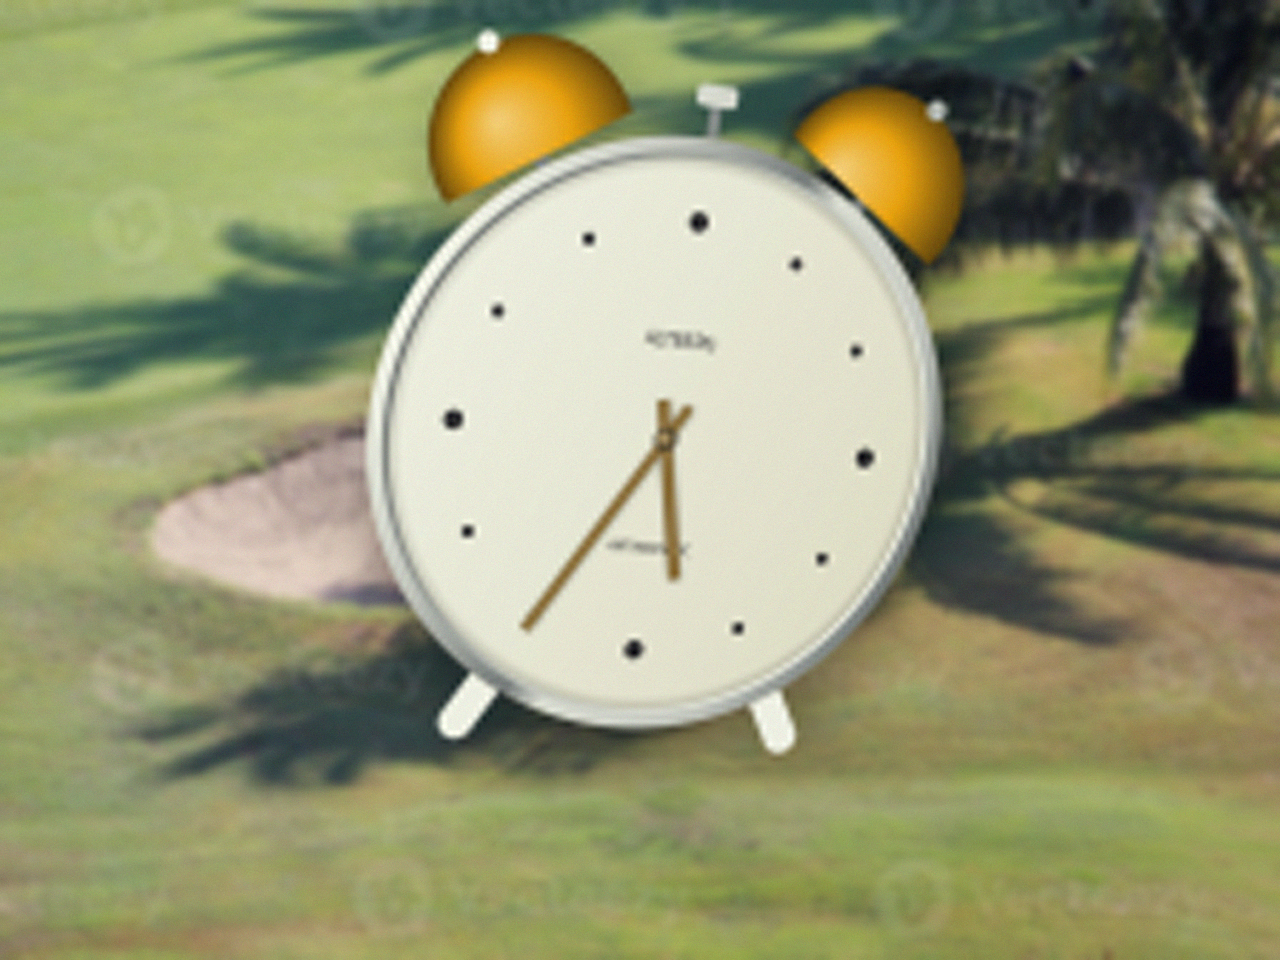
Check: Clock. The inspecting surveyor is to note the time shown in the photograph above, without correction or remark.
5:35
